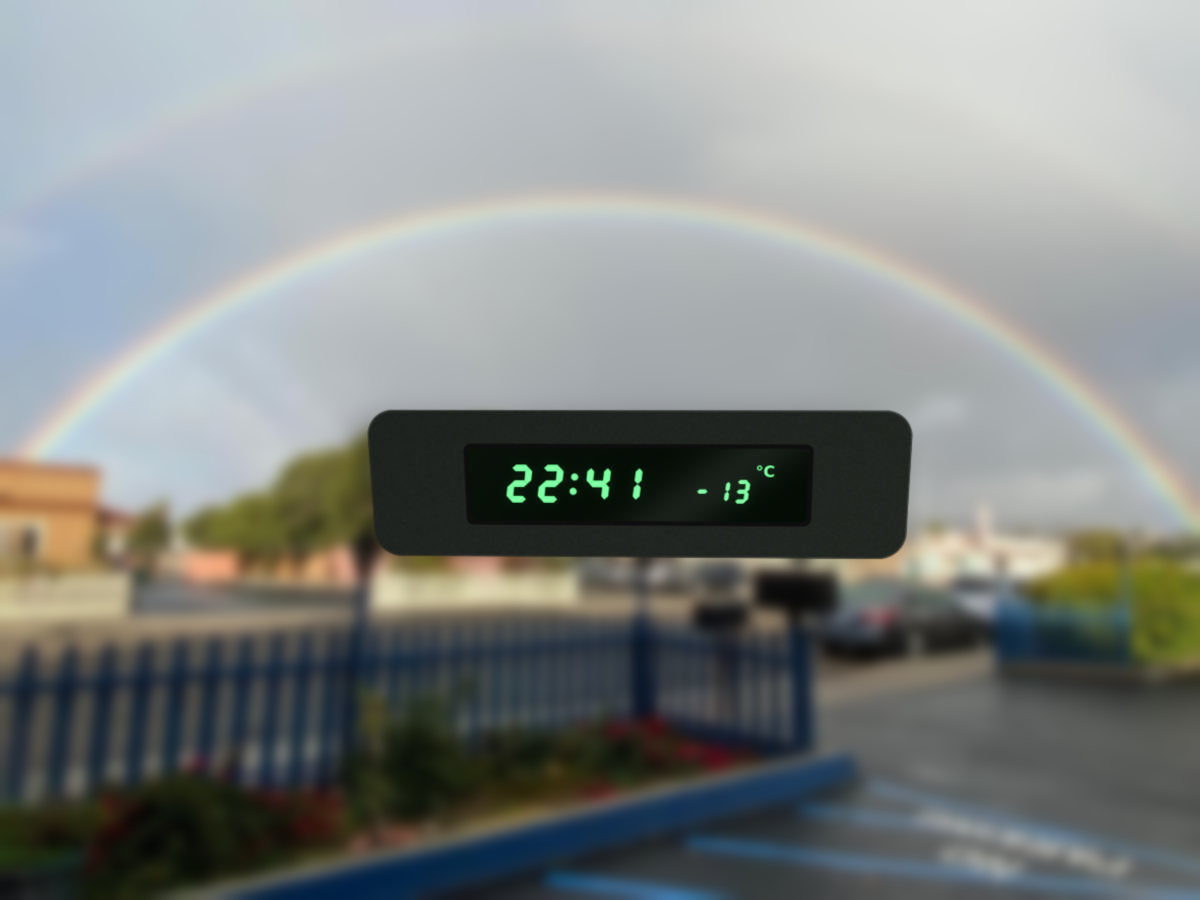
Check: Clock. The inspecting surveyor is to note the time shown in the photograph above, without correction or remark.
22:41
